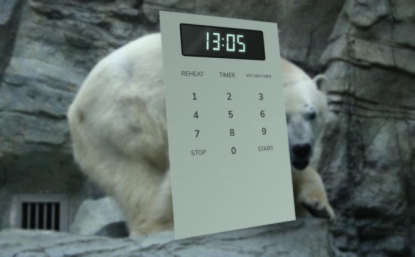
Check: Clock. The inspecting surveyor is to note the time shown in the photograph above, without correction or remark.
13:05
